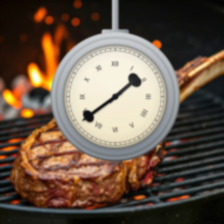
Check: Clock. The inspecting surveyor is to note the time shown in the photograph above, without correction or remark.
1:39
